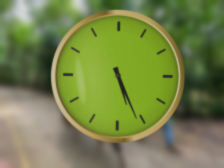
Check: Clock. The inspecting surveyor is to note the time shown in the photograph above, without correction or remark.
5:26
